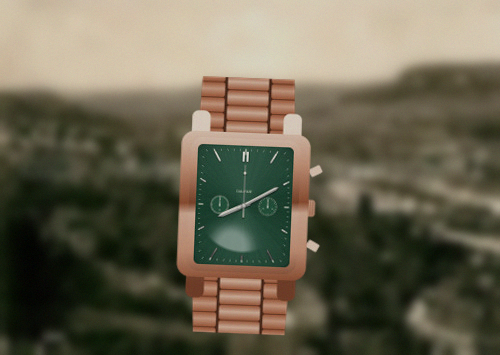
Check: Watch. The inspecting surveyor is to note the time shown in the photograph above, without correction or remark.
8:10
